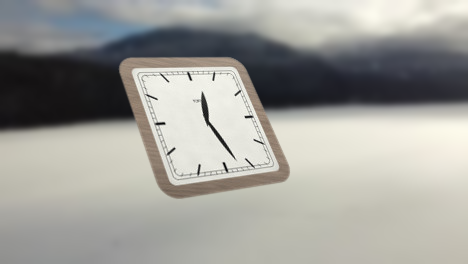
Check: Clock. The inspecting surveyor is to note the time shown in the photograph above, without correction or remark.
12:27
